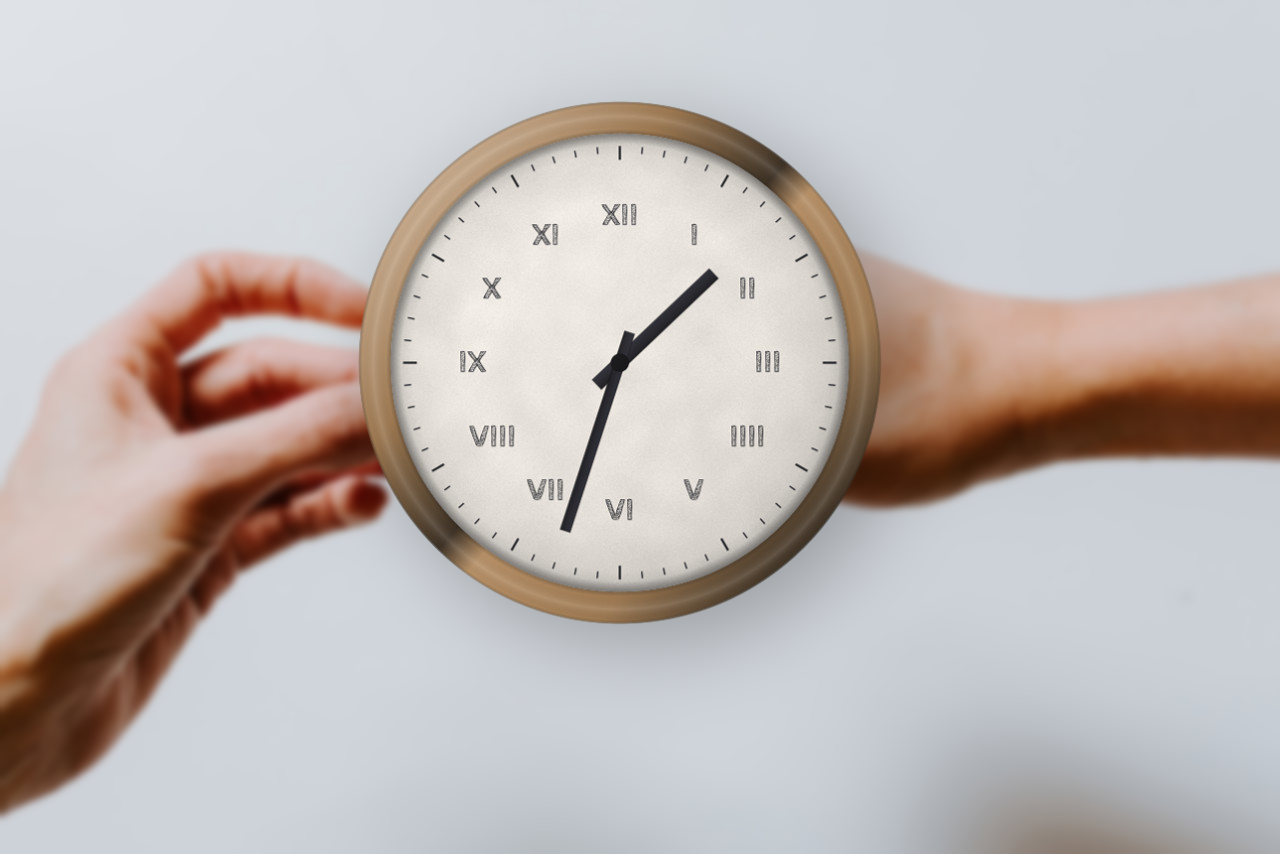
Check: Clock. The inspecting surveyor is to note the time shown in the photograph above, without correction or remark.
1:33
